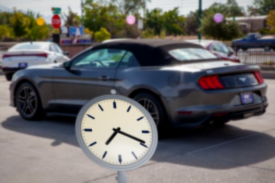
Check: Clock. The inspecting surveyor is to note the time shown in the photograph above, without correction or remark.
7:19
